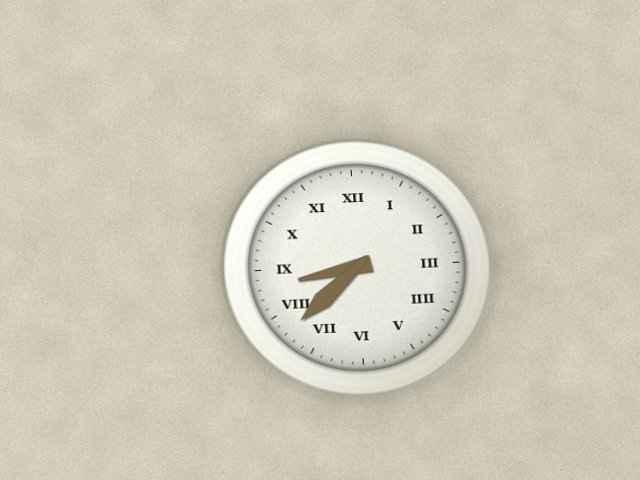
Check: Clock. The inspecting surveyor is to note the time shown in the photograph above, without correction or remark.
8:38
